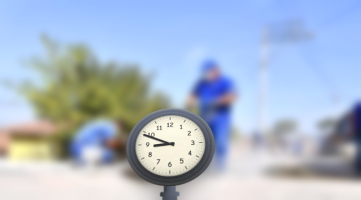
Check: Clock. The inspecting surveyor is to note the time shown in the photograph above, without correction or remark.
8:49
